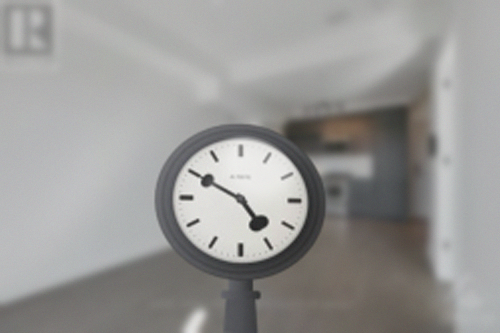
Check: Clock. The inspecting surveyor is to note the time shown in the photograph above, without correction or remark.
4:50
